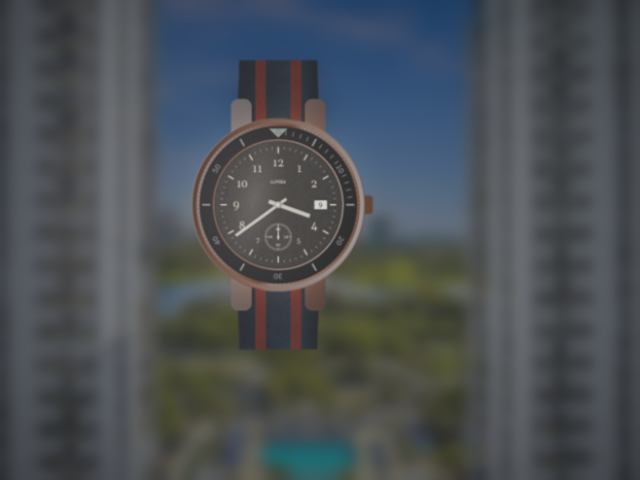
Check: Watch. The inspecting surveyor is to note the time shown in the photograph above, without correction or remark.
3:39
